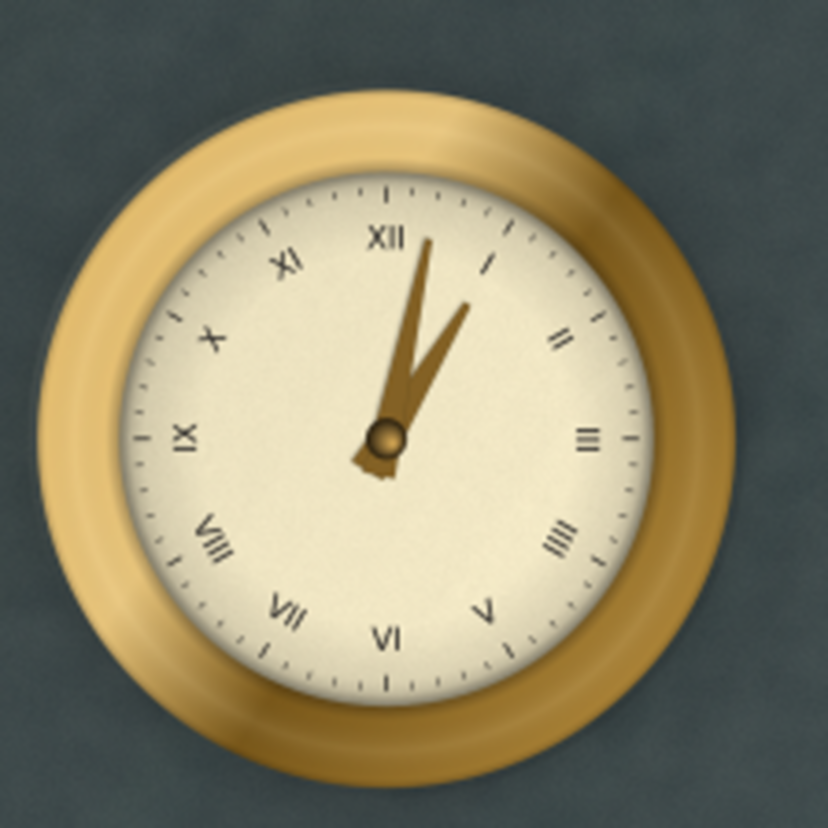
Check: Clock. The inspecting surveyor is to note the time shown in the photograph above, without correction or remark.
1:02
